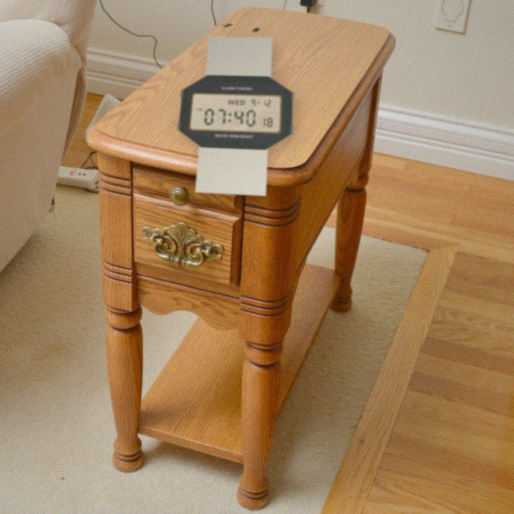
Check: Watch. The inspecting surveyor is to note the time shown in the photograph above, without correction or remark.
7:40:18
